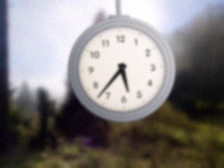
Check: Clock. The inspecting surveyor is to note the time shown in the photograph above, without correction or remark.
5:37
